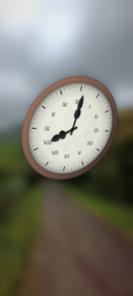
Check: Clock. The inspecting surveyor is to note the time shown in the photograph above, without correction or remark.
8:01
